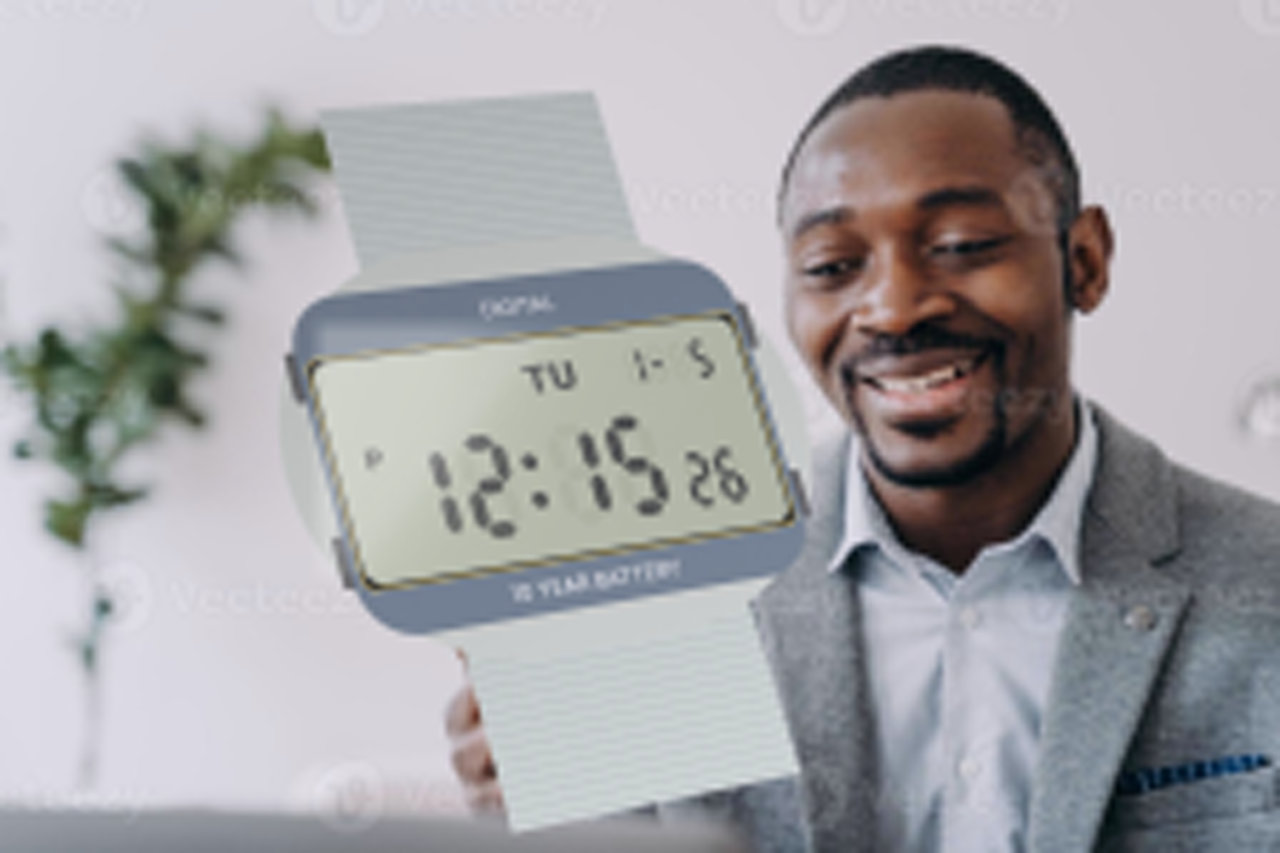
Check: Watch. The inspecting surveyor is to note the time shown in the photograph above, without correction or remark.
12:15:26
